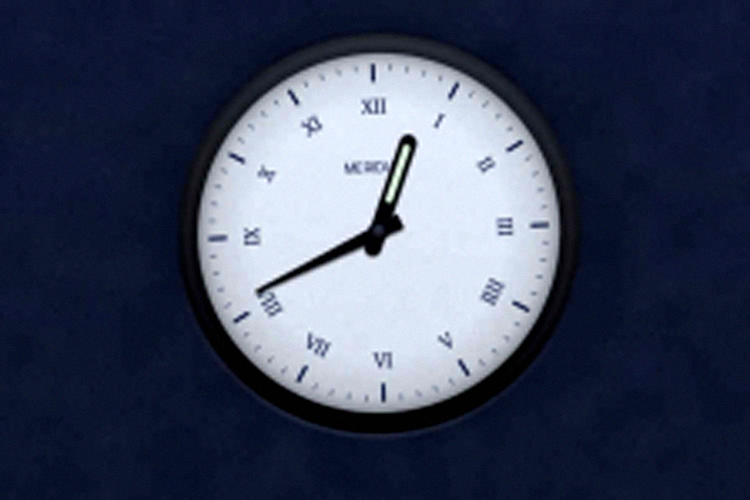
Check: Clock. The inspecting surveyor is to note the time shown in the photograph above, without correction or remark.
12:41
